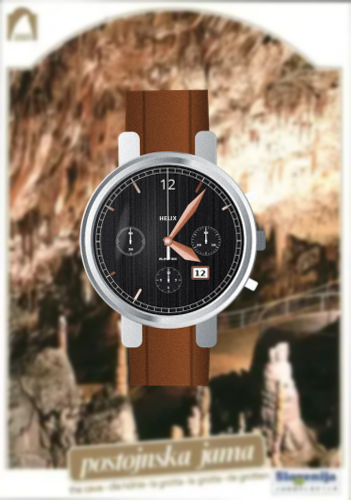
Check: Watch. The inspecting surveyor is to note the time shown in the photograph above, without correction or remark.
4:06
